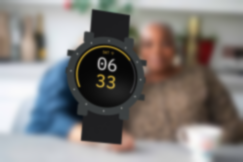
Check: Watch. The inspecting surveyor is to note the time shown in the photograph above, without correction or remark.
6:33
